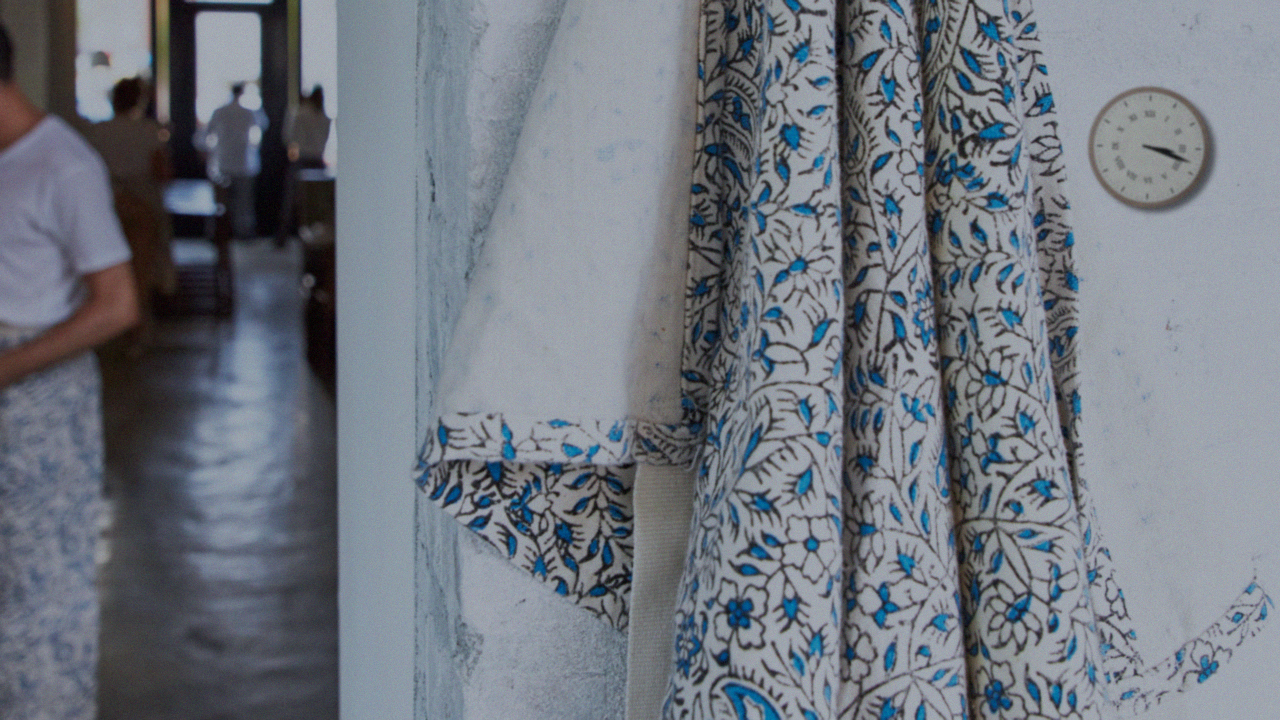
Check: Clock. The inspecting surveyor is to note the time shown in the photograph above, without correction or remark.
3:18
